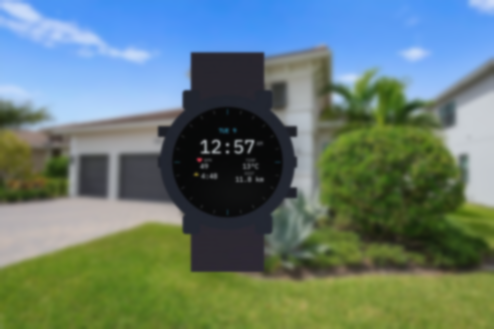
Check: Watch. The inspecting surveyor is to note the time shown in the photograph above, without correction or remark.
12:57
